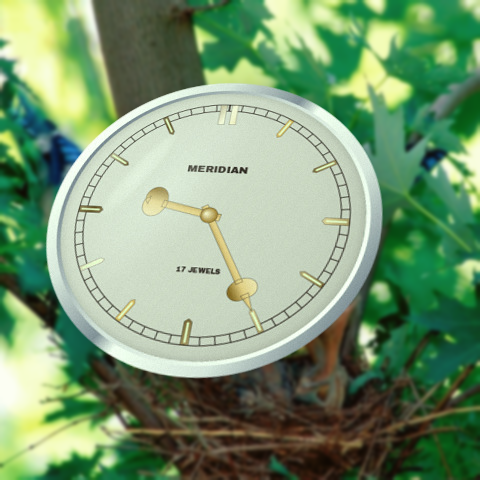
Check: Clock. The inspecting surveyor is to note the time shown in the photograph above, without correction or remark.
9:25
